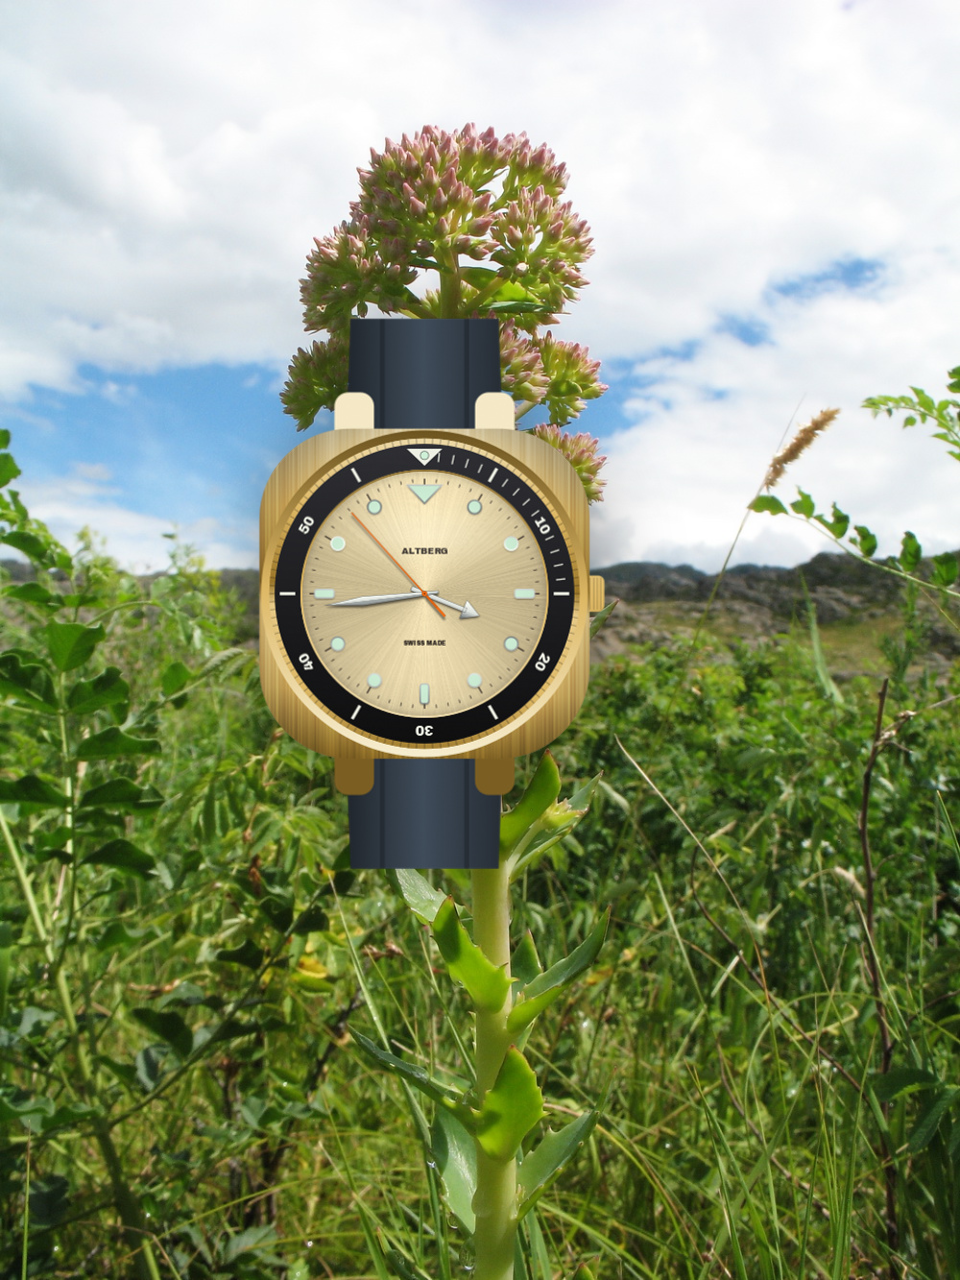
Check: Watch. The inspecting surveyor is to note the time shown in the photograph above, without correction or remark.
3:43:53
